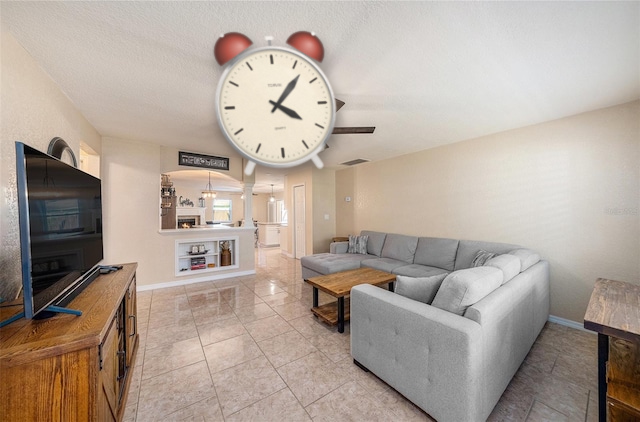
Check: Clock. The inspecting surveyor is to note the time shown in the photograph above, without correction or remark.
4:07
